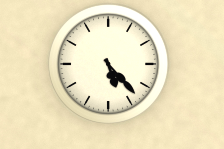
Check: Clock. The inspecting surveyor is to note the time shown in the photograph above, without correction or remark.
5:23
